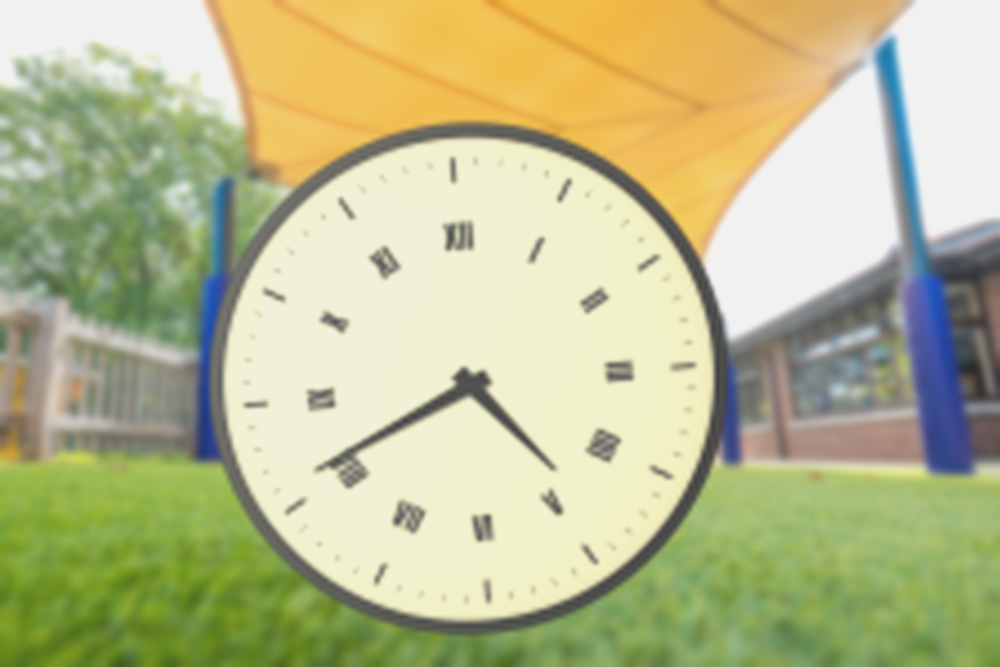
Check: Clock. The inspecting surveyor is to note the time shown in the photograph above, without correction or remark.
4:41
